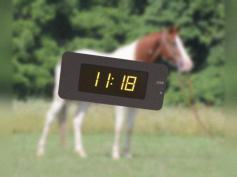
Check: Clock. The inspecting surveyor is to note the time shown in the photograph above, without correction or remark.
11:18
